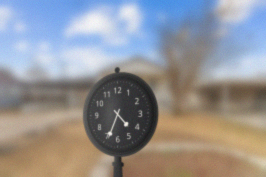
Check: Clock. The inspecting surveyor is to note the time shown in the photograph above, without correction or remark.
4:34
